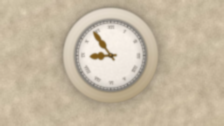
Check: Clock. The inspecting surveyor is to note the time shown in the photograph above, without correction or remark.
8:54
